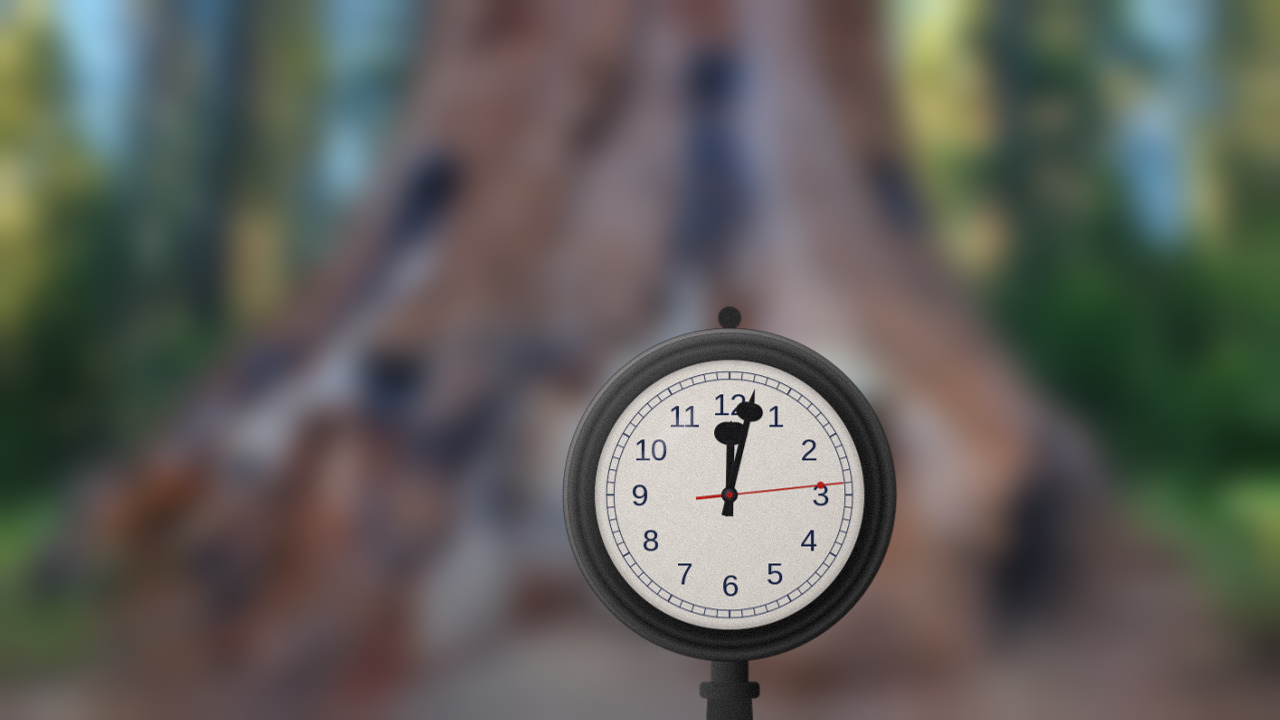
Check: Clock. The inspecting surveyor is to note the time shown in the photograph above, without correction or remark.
12:02:14
